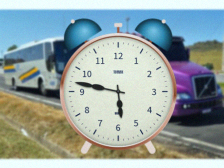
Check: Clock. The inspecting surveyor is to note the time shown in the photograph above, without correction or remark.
5:47
